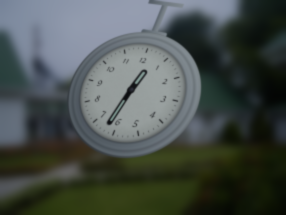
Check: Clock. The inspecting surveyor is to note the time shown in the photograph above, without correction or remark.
12:32
